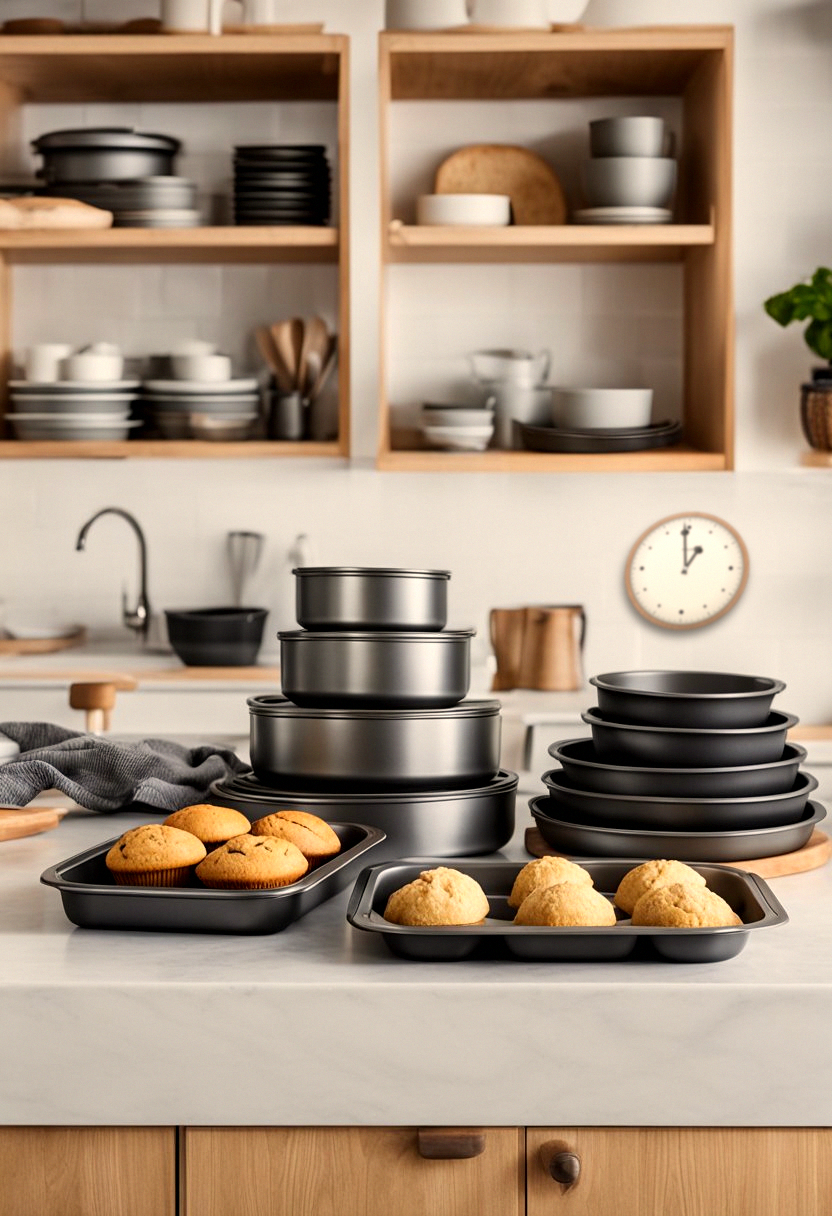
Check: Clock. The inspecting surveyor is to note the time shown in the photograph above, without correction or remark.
12:59
